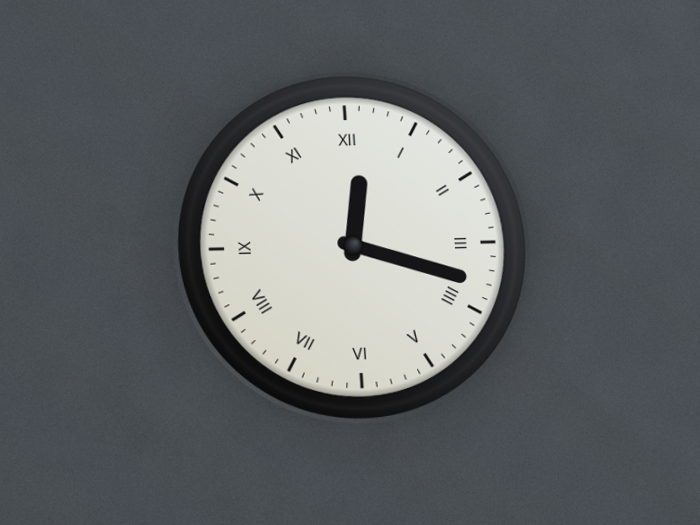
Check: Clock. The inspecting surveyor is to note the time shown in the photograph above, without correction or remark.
12:18
